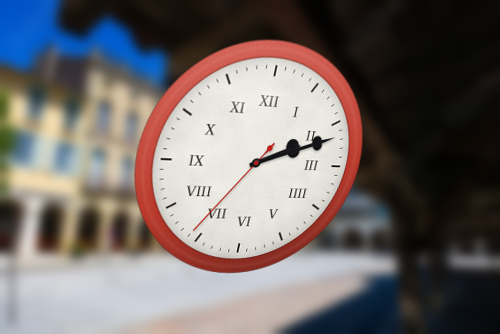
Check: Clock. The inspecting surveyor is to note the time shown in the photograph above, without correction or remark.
2:11:36
